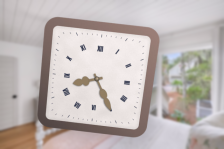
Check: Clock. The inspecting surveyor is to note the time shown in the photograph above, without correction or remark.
8:25
